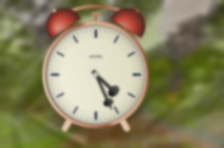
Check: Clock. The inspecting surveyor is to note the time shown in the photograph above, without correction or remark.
4:26
